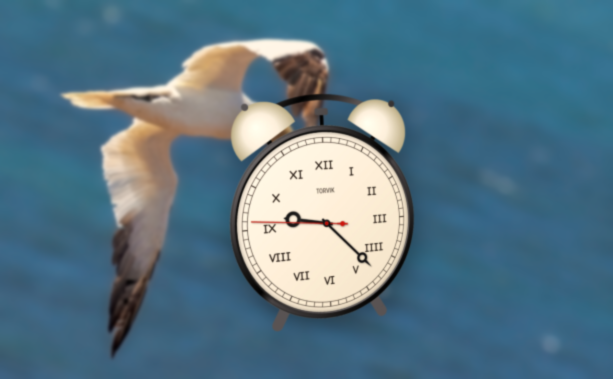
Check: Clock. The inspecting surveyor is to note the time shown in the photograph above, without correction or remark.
9:22:46
